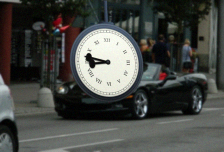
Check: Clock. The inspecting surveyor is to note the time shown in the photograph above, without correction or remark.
8:47
